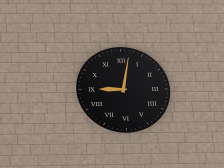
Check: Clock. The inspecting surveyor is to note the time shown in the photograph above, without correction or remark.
9:02
